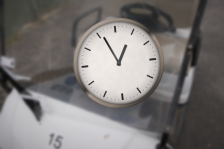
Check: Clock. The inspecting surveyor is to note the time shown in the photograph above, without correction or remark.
12:56
